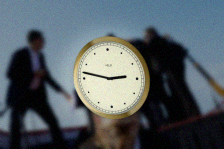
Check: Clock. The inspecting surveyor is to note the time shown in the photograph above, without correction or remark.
2:47
